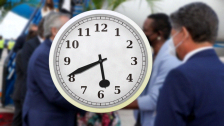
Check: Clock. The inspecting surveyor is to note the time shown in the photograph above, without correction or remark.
5:41
